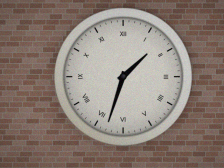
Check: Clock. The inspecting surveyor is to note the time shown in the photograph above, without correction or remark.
1:33
